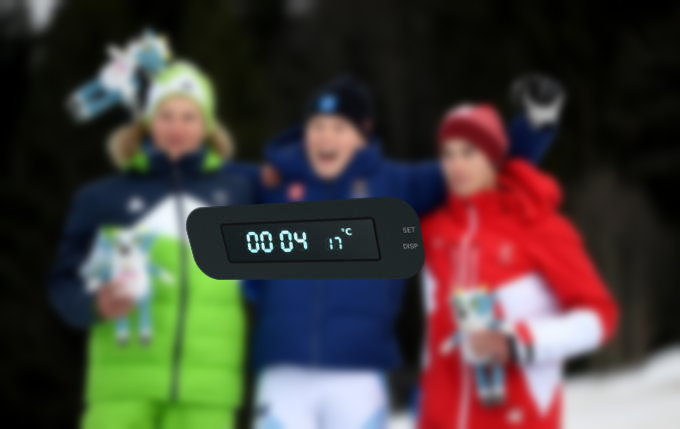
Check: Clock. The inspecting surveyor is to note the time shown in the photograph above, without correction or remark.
0:04
